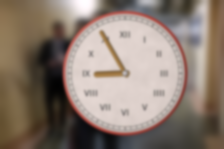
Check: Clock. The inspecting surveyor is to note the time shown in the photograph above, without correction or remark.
8:55
